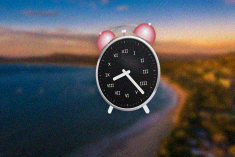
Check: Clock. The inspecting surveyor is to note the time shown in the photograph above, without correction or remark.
8:23
